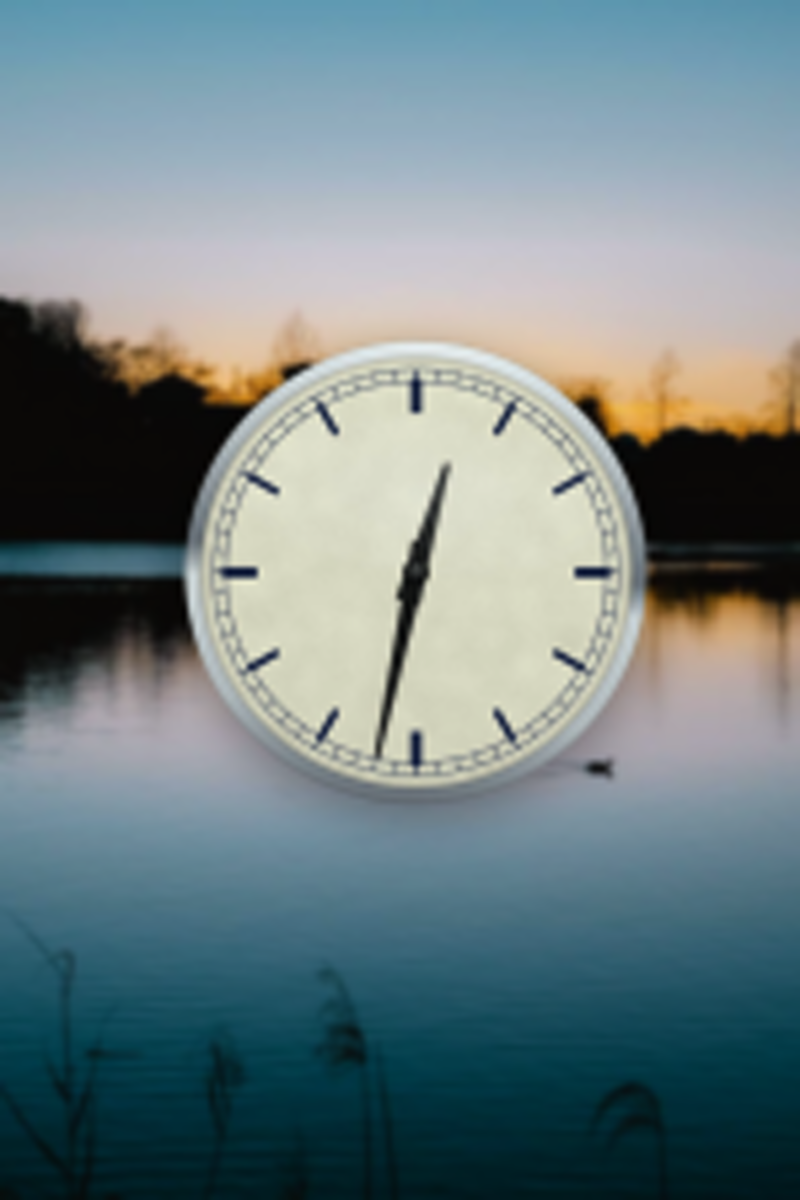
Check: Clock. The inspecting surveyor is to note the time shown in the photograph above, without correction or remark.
12:32
